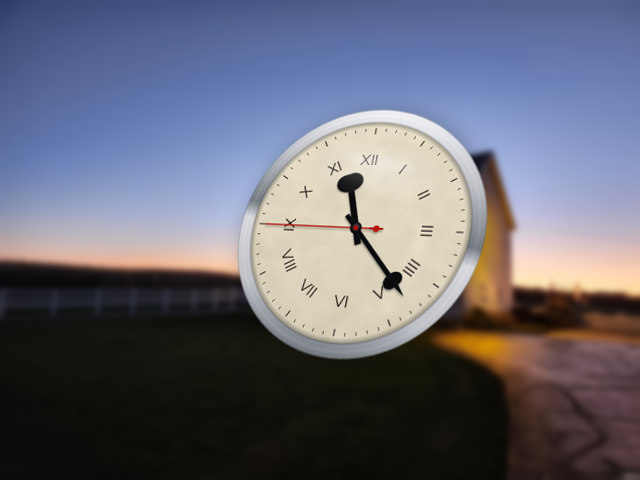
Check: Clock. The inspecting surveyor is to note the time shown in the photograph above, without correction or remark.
11:22:45
